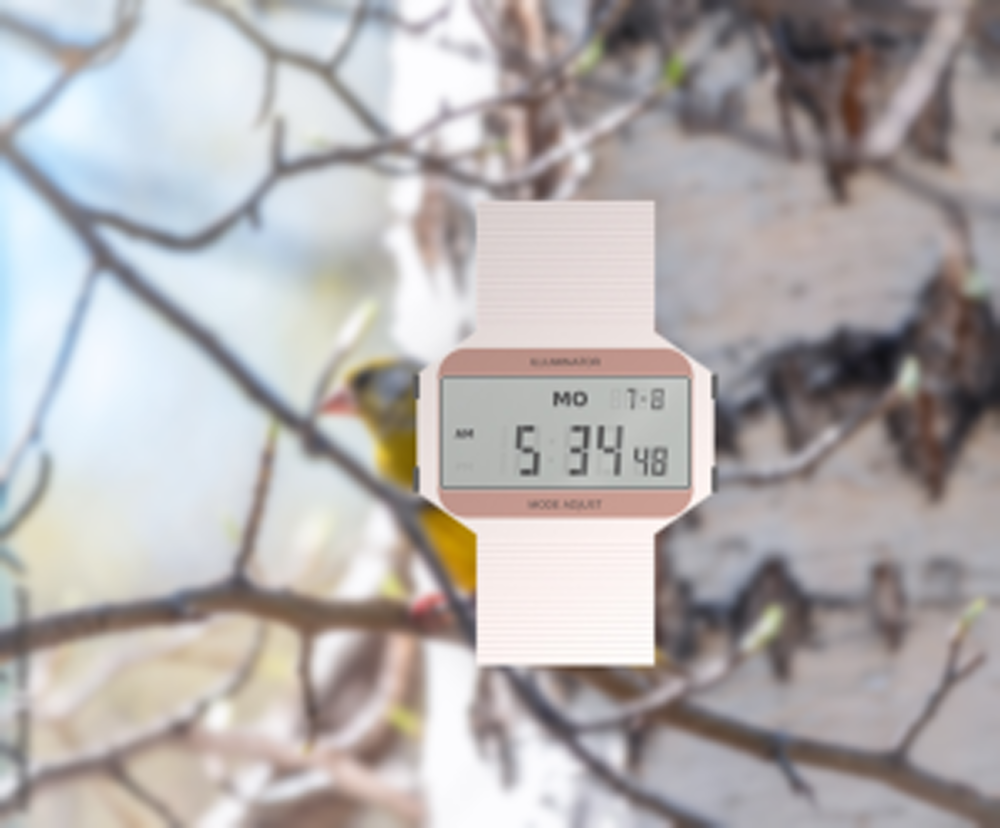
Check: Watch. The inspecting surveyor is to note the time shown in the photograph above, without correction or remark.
5:34:48
